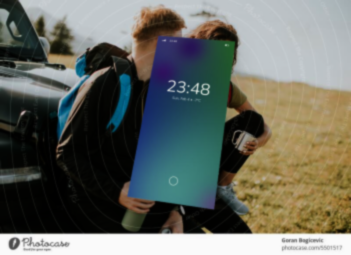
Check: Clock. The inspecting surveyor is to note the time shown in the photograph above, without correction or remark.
23:48
